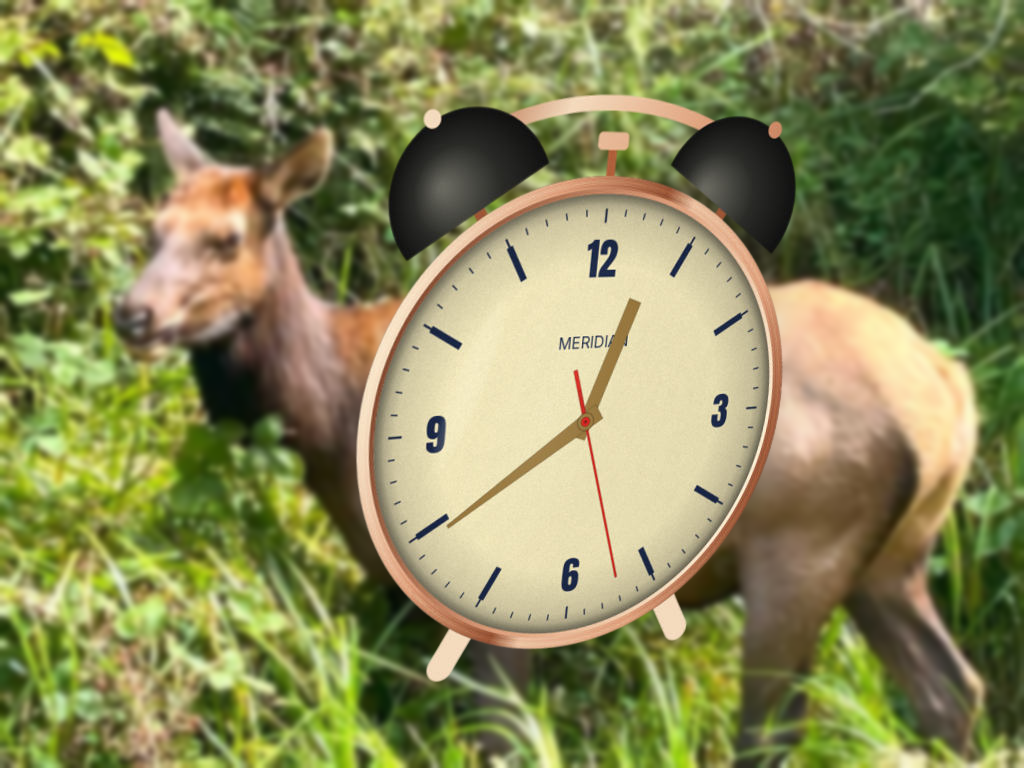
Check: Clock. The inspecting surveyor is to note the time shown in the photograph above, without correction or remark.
12:39:27
